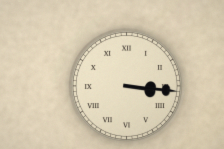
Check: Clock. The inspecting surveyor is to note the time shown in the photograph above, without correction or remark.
3:16
